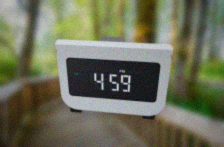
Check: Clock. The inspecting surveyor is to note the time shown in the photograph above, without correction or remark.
4:59
